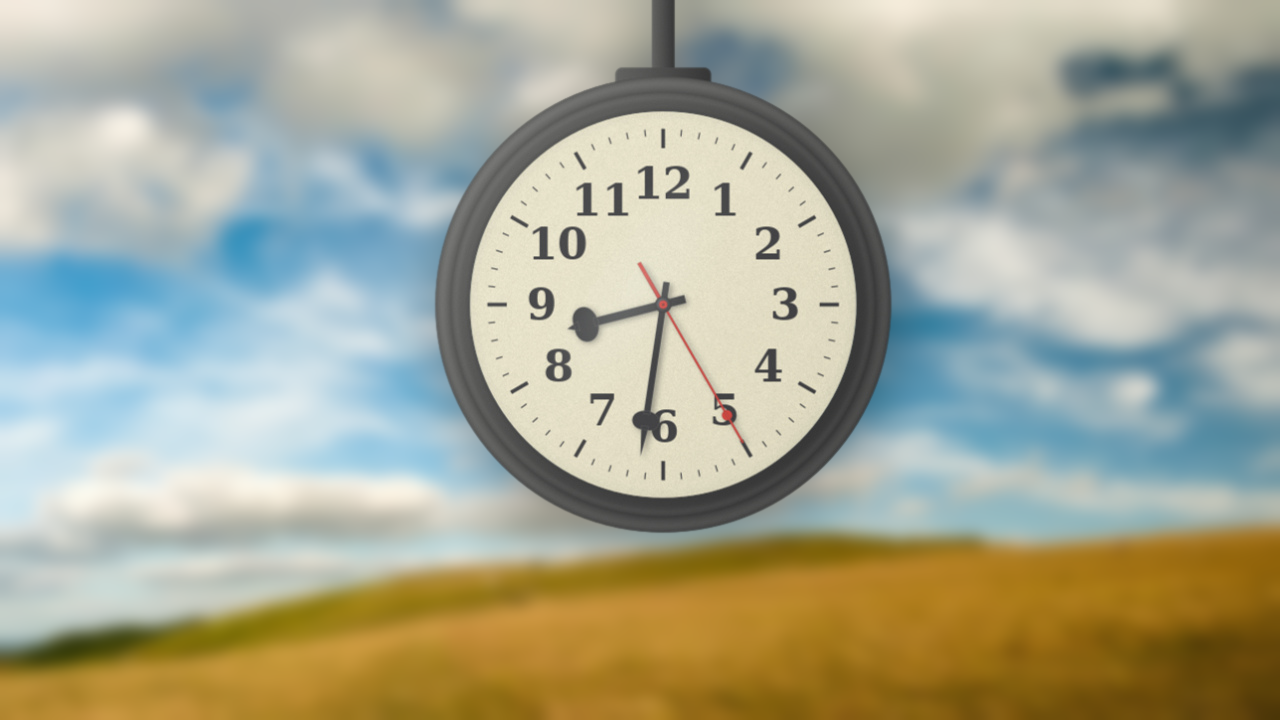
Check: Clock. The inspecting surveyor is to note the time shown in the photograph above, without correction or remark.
8:31:25
